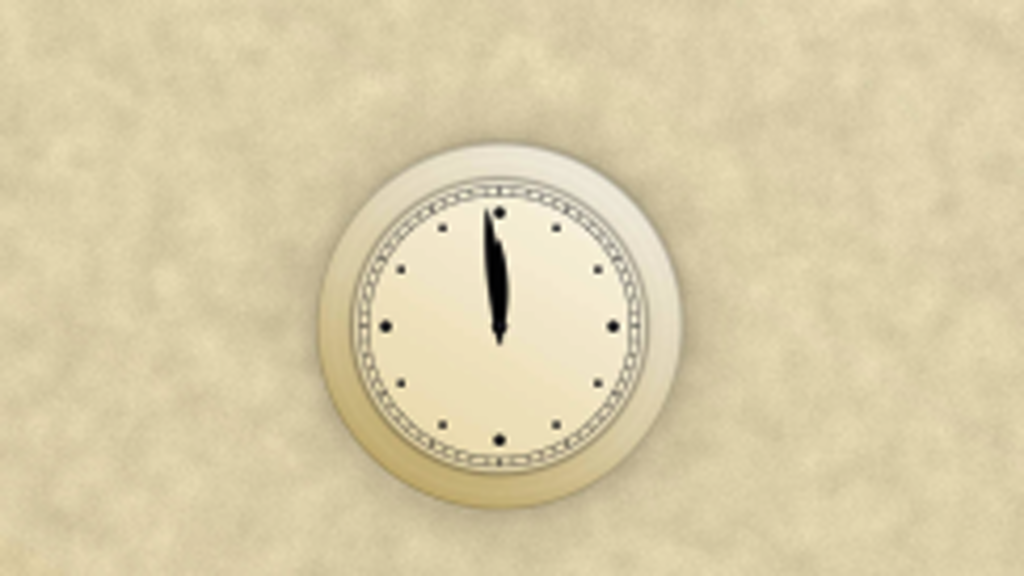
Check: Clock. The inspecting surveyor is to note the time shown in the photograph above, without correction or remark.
11:59
